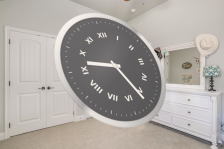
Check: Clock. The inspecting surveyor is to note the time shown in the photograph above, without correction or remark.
9:26
